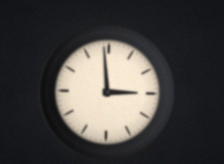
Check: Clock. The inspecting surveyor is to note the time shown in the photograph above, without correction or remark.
2:59
